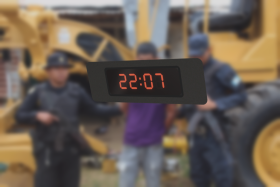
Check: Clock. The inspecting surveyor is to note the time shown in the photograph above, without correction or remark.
22:07
